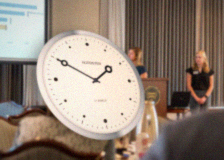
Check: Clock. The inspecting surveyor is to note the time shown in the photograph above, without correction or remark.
1:50
